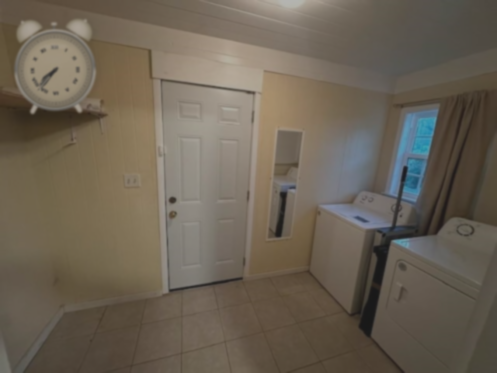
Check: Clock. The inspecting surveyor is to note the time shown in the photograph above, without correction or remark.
7:37
